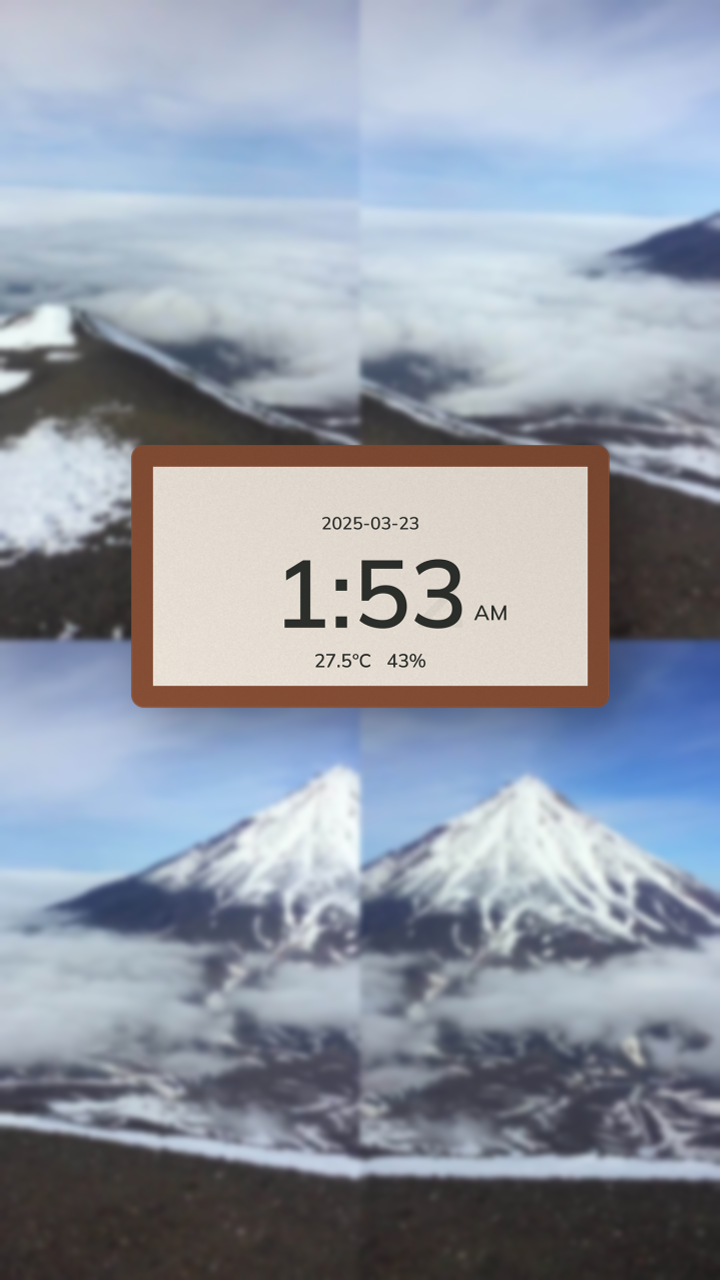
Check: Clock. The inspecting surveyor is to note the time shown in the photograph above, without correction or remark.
1:53
